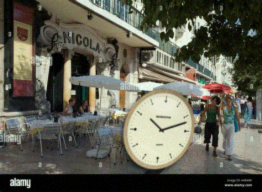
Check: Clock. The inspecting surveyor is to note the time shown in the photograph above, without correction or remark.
10:12
